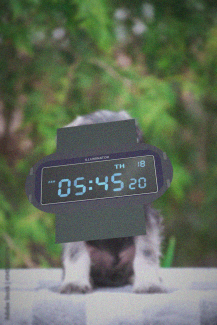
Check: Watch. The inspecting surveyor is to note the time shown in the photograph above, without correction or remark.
5:45:20
